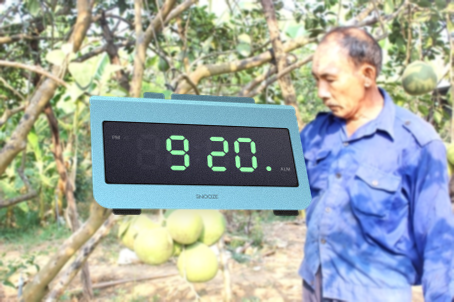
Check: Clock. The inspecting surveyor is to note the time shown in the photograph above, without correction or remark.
9:20
